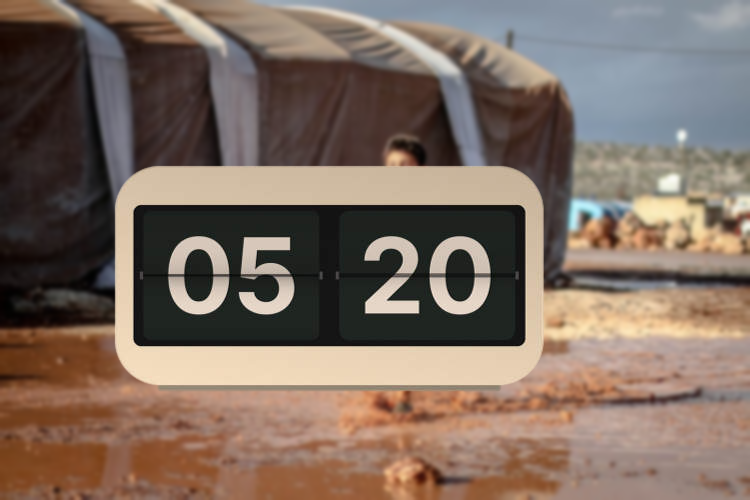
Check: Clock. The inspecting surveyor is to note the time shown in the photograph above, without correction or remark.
5:20
